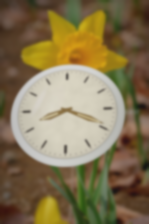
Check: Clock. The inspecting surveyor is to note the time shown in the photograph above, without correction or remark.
8:19
